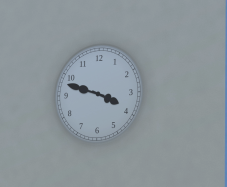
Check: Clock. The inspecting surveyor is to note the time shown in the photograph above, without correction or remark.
3:48
